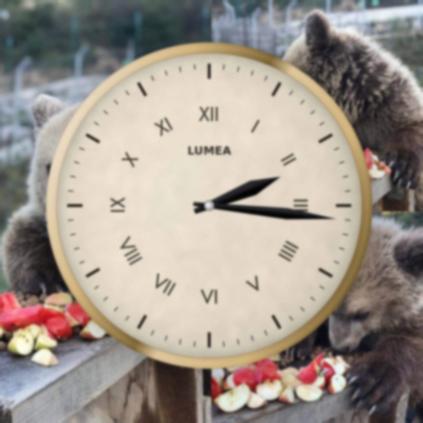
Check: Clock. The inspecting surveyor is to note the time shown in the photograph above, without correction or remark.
2:16
